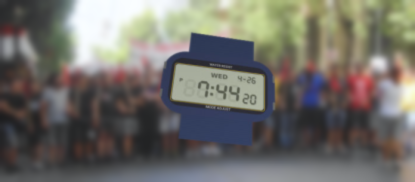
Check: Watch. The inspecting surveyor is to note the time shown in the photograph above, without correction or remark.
7:44:20
